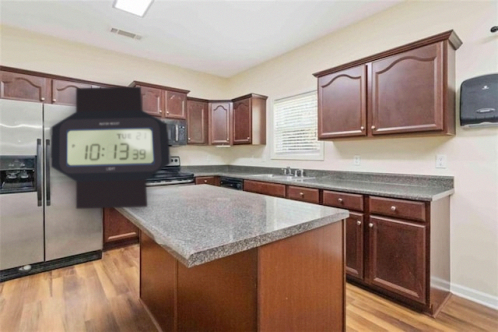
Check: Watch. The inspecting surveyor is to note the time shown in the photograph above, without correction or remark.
10:13:39
